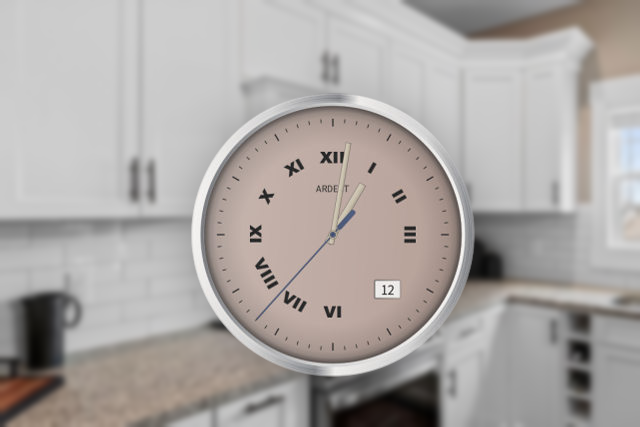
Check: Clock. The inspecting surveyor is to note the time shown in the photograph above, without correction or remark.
1:01:37
